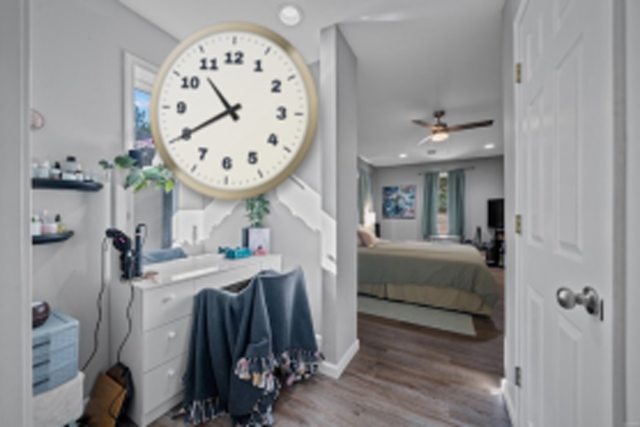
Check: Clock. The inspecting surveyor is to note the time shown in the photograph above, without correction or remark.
10:40
